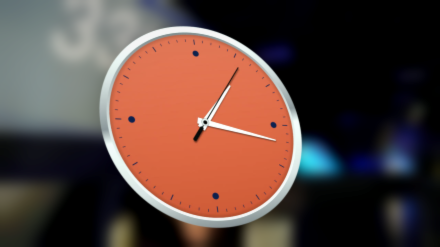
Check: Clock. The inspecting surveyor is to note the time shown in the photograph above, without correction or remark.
1:17:06
